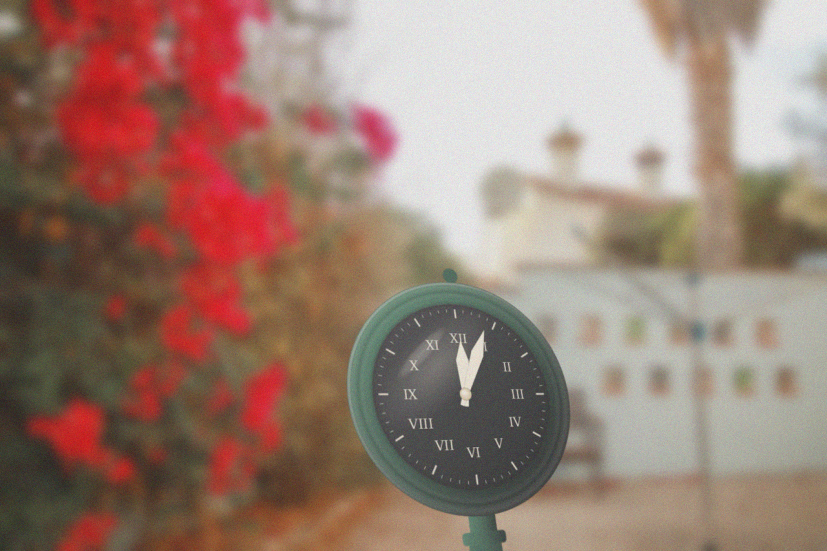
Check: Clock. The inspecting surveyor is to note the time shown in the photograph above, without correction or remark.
12:04
